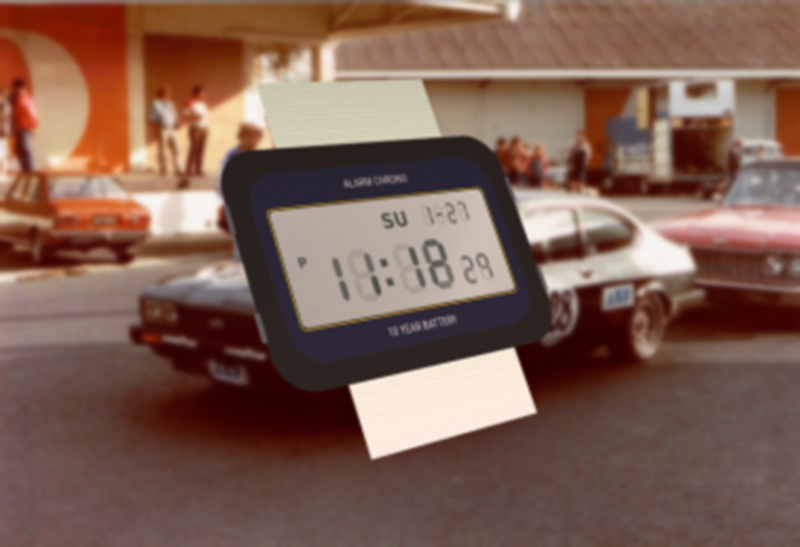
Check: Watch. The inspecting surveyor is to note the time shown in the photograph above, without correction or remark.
11:18:29
